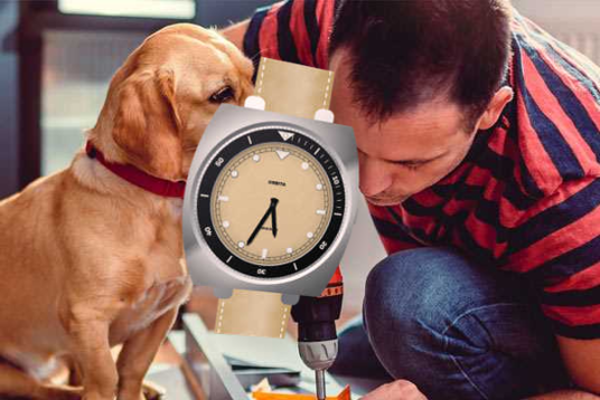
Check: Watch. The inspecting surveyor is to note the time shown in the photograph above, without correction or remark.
5:34
